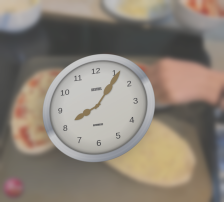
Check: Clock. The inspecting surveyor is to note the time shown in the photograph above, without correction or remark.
8:06
